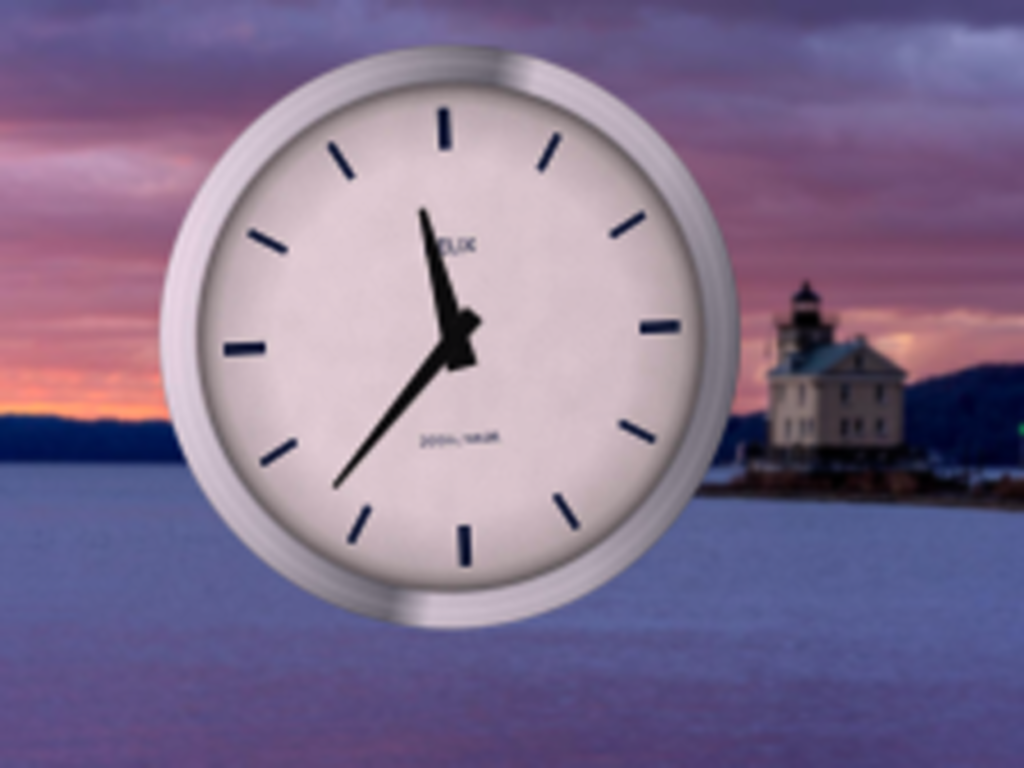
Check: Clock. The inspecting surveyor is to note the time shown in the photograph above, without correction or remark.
11:37
